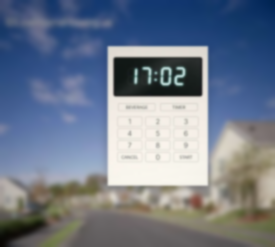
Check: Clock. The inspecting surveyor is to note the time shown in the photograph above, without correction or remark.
17:02
